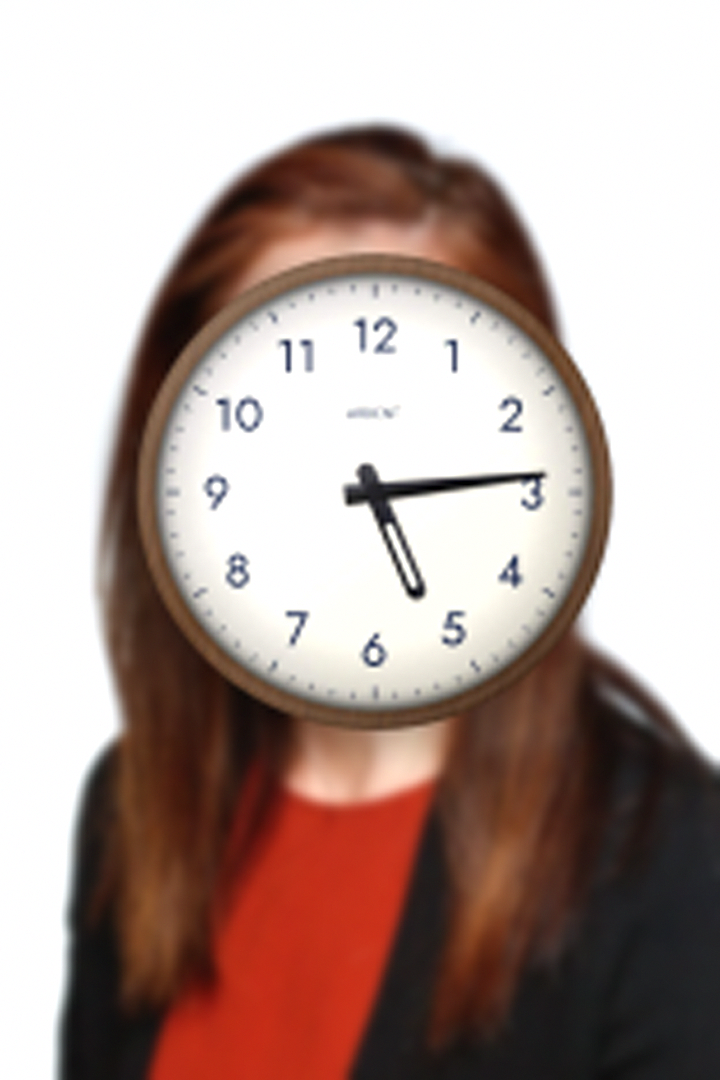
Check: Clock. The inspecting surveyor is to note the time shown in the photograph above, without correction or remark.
5:14
